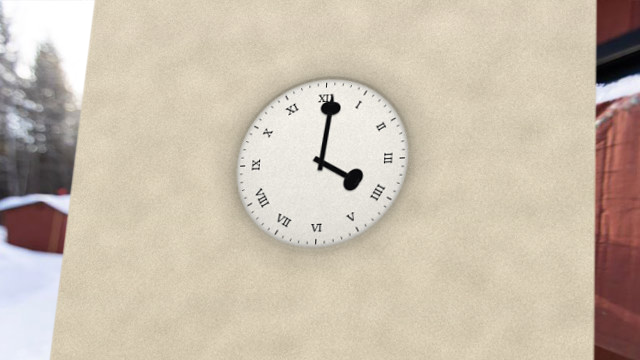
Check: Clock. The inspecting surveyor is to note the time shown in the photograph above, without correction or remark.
4:01
